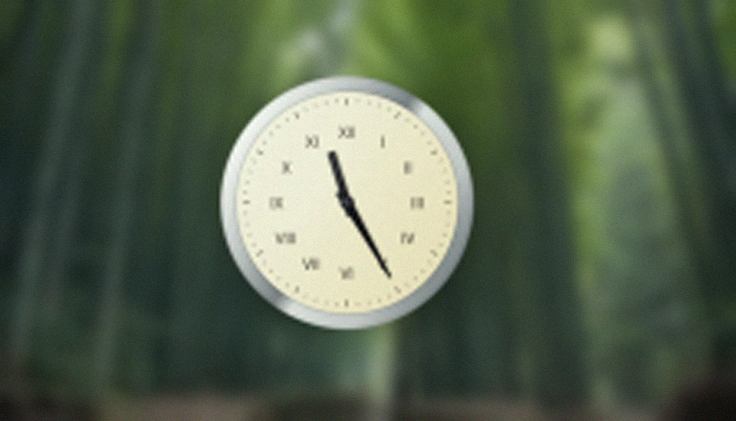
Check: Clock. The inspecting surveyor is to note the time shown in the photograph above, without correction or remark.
11:25
